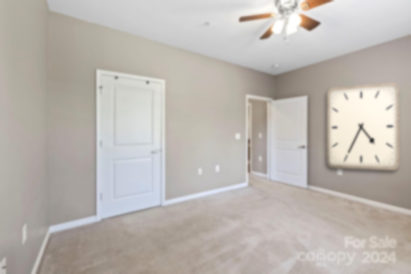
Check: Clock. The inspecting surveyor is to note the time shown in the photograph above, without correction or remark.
4:35
